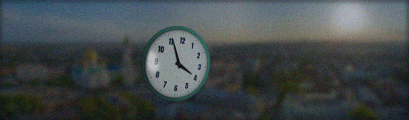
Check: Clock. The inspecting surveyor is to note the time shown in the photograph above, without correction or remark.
3:56
